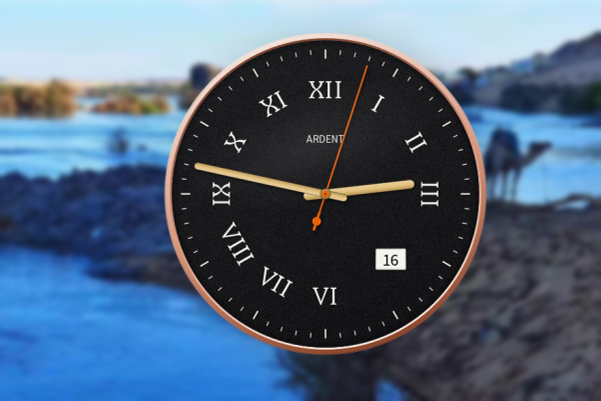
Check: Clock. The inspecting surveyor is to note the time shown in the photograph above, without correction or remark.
2:47:03
